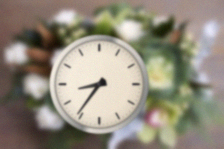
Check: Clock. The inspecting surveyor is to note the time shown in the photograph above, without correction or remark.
8:36
